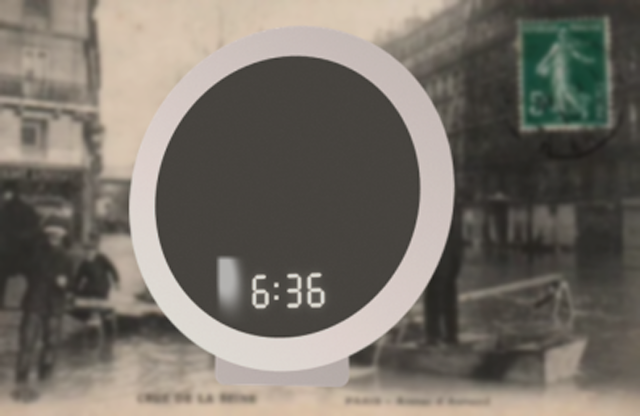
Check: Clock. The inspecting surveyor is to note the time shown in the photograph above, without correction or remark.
6:36
